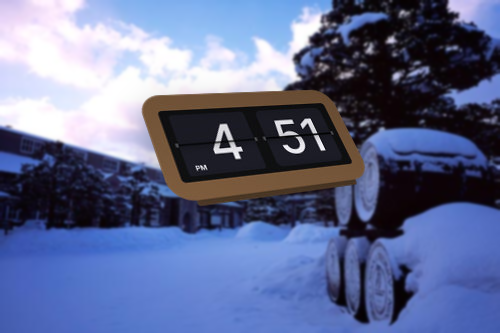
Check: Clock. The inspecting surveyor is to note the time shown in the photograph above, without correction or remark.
4:51
